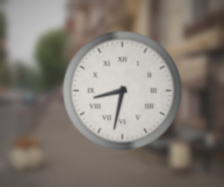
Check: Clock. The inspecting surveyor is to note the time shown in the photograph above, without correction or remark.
8:32
